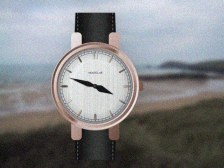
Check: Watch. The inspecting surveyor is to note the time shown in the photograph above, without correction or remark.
3:48
